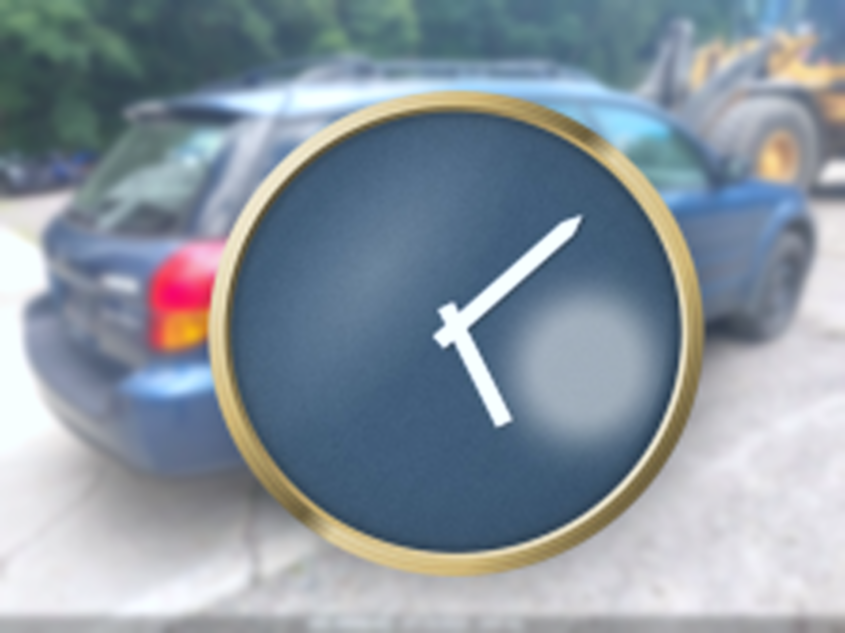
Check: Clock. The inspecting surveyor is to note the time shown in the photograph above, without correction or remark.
5:08
